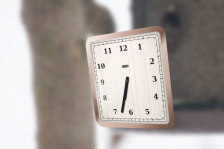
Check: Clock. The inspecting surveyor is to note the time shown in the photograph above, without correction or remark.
6:33
